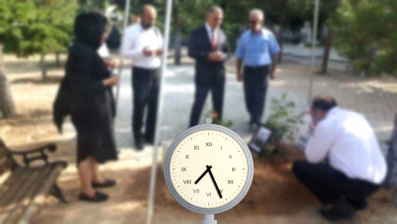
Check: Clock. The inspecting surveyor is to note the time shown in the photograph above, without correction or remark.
7:26
